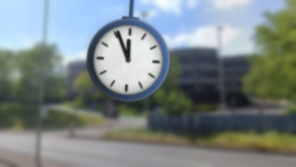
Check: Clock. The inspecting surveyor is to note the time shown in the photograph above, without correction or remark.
11:56
